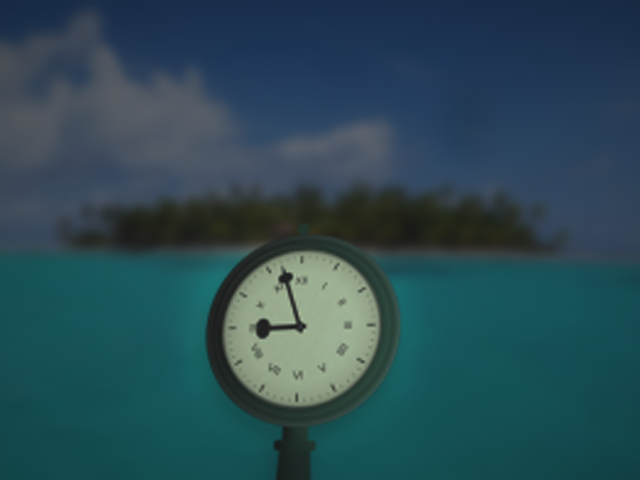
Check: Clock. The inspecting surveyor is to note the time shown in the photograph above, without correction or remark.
8:57
